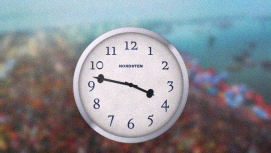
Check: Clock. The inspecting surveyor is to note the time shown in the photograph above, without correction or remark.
3:47
